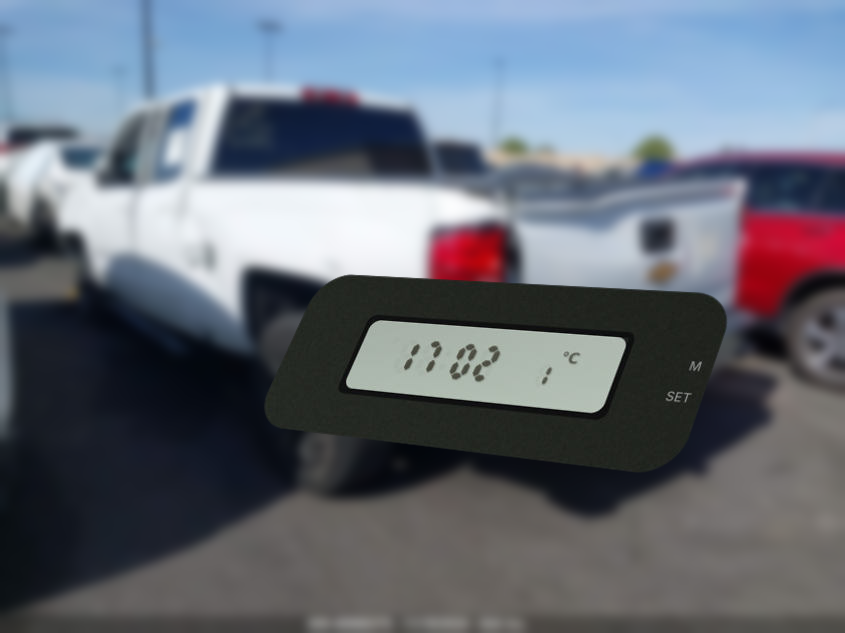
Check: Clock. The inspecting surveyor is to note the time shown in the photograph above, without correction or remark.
17:02
